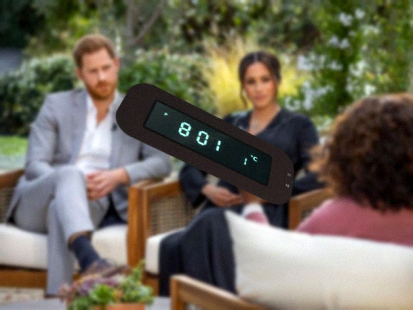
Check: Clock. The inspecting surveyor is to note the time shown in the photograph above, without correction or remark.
8:01
